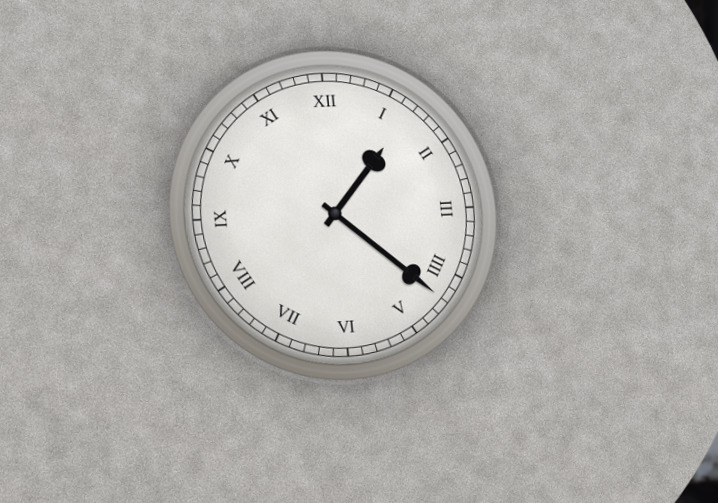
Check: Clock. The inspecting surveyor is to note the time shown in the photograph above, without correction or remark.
1:22
